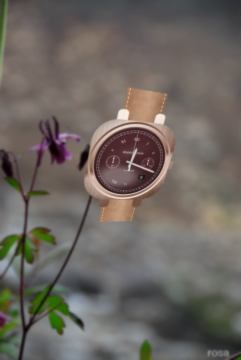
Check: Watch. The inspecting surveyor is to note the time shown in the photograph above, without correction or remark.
12:18
